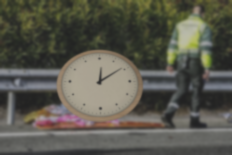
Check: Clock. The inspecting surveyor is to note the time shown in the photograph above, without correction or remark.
12:09
